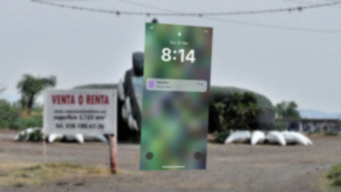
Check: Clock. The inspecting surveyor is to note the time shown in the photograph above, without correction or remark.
8:14
